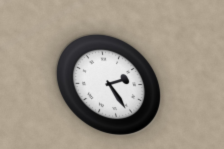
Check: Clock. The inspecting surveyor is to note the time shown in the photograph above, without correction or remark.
2:26
